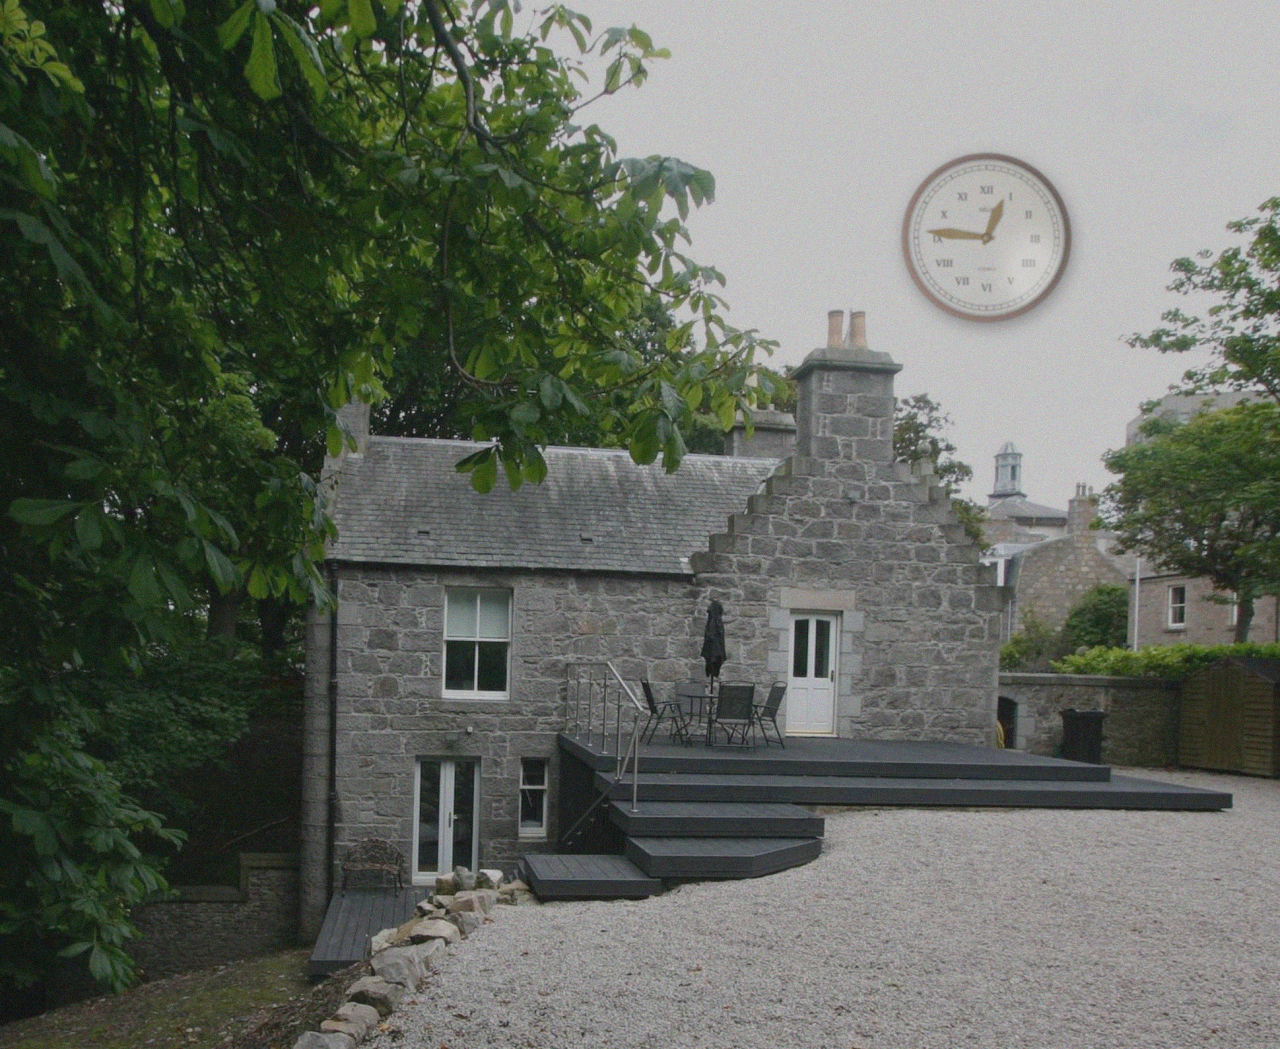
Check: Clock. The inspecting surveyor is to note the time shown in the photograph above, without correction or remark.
12:46
